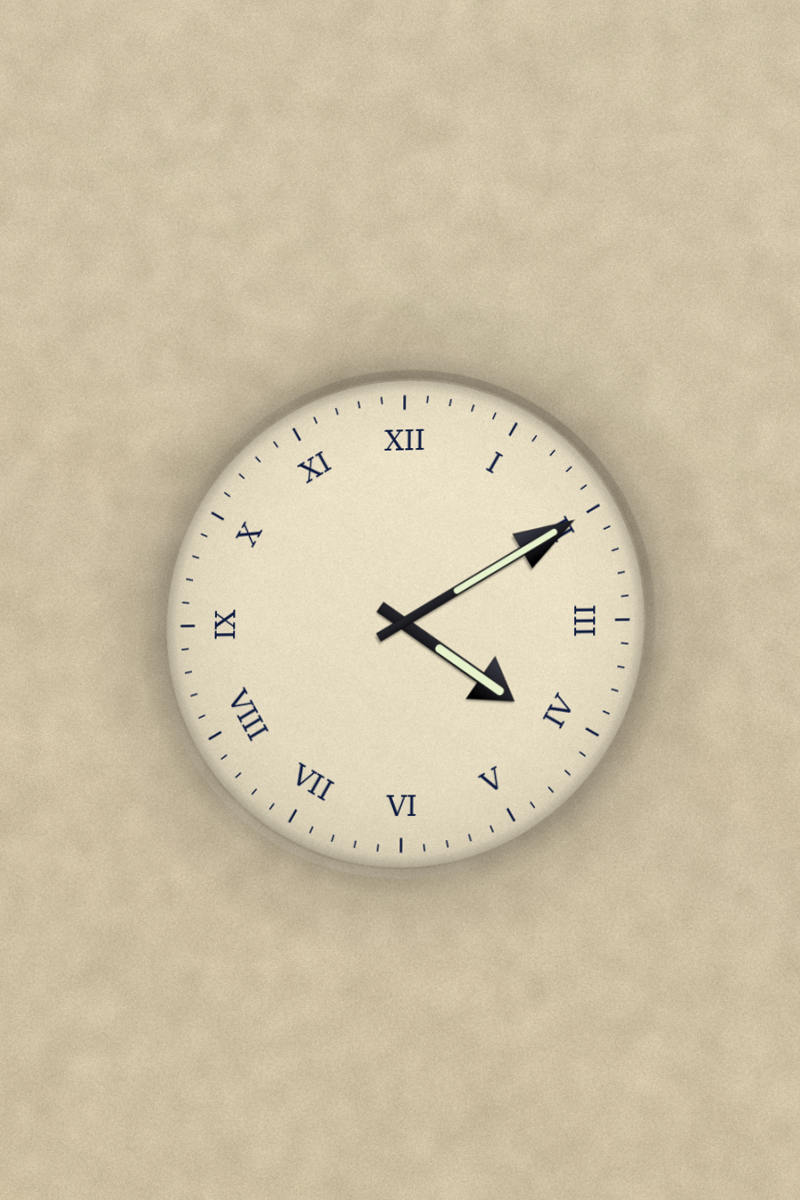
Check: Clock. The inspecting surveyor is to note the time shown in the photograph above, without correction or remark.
4:10
